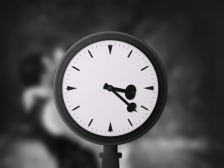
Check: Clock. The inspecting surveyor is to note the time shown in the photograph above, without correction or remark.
3:22
